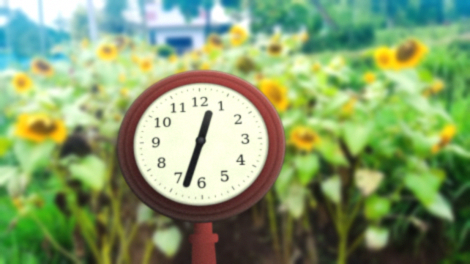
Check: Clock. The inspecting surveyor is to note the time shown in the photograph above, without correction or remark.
12:33
